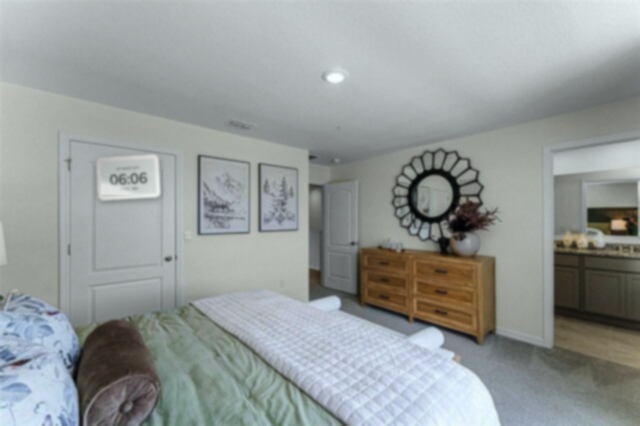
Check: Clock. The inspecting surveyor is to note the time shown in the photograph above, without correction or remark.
6:06
